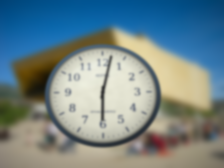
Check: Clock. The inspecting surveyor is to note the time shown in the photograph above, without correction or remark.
6:02
